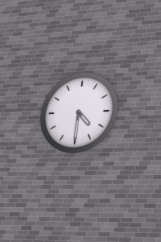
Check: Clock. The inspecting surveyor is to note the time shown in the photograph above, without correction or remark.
4:30
